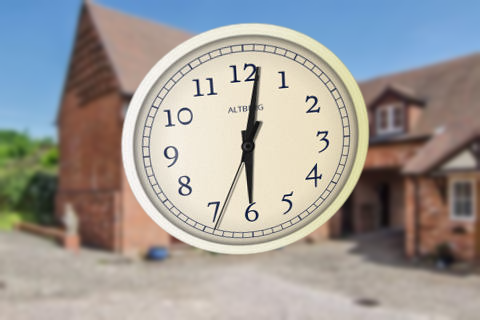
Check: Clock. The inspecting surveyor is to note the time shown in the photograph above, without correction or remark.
6:01:34
